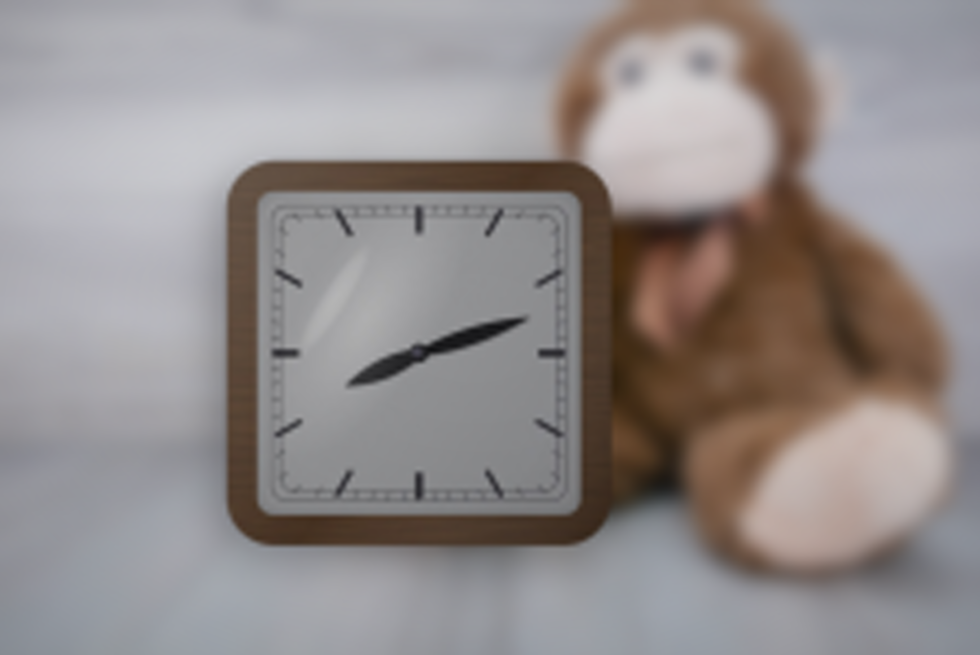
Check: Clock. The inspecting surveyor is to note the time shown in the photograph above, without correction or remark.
8:12
